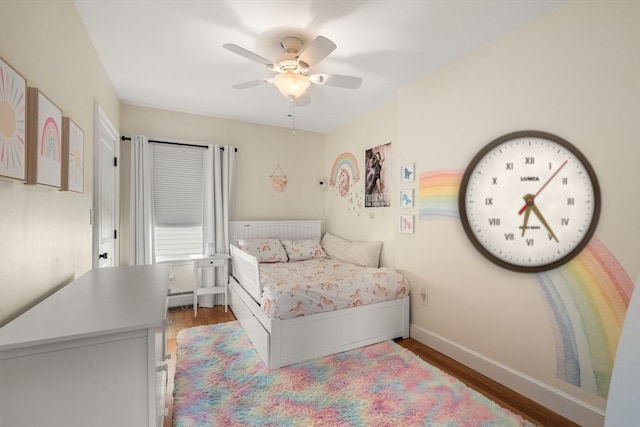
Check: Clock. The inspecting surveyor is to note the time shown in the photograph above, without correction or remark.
6:24:07
